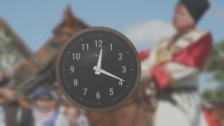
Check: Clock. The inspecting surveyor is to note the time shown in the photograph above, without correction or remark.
12:19
